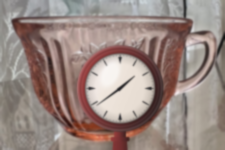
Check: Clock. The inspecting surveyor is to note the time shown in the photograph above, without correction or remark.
1:39
